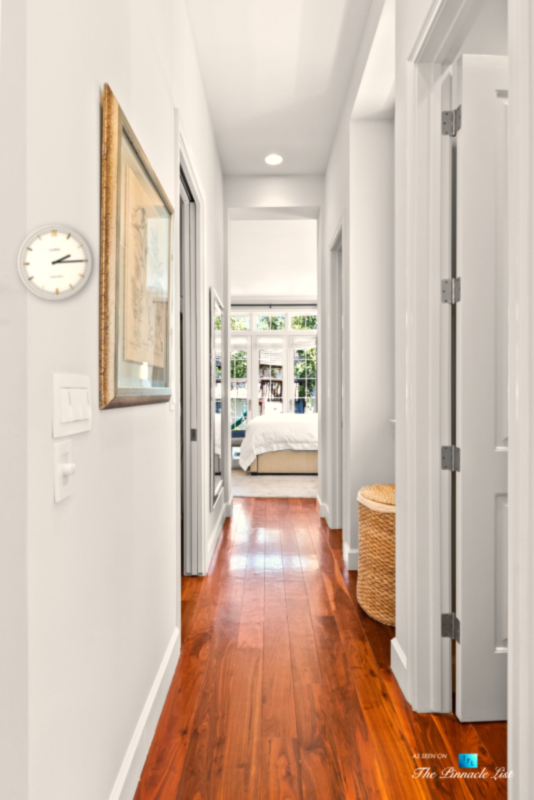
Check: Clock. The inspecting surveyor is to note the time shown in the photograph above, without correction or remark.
2:15
